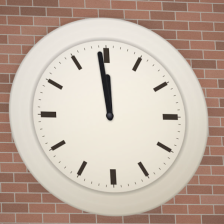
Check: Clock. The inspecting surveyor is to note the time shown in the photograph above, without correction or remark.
11:59
